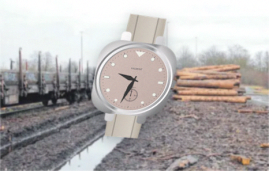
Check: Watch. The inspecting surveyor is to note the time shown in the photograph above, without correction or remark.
9:33
